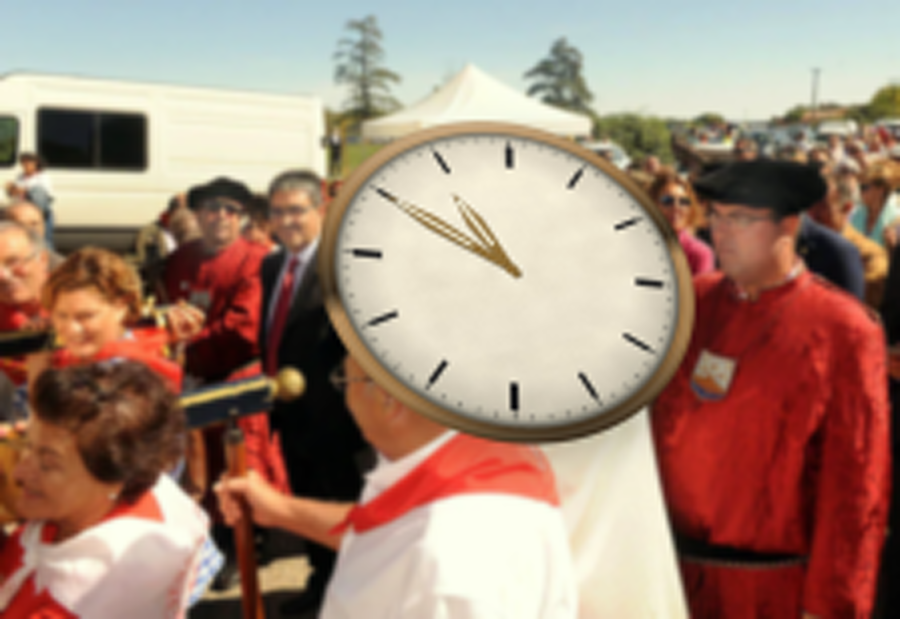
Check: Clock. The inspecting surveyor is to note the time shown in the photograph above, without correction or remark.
10:50
